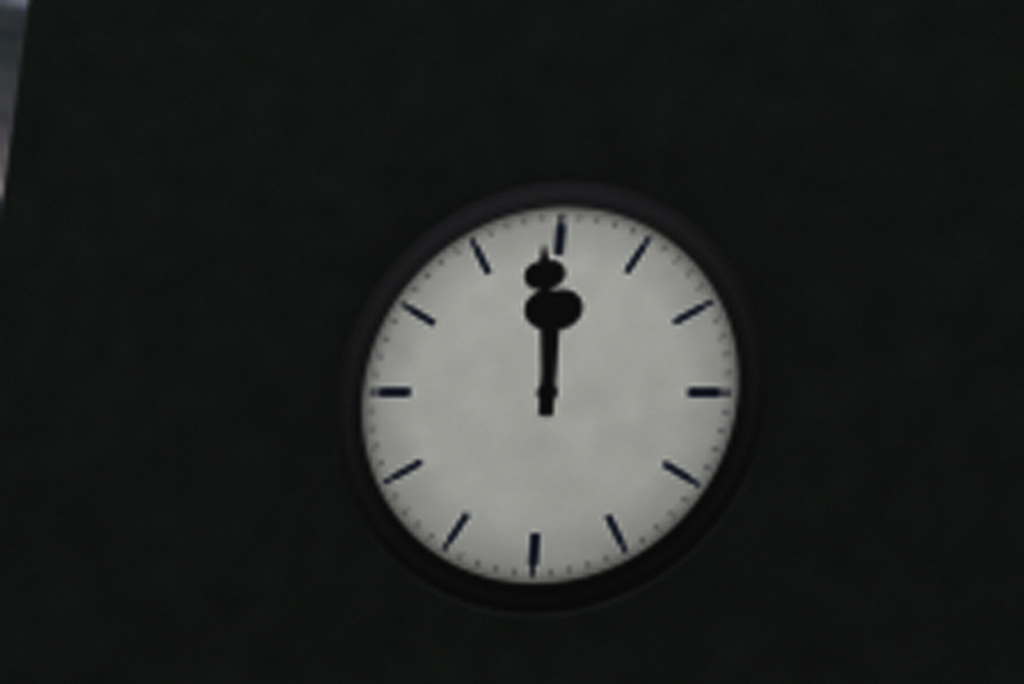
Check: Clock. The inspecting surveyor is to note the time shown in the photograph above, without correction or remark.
11:59
